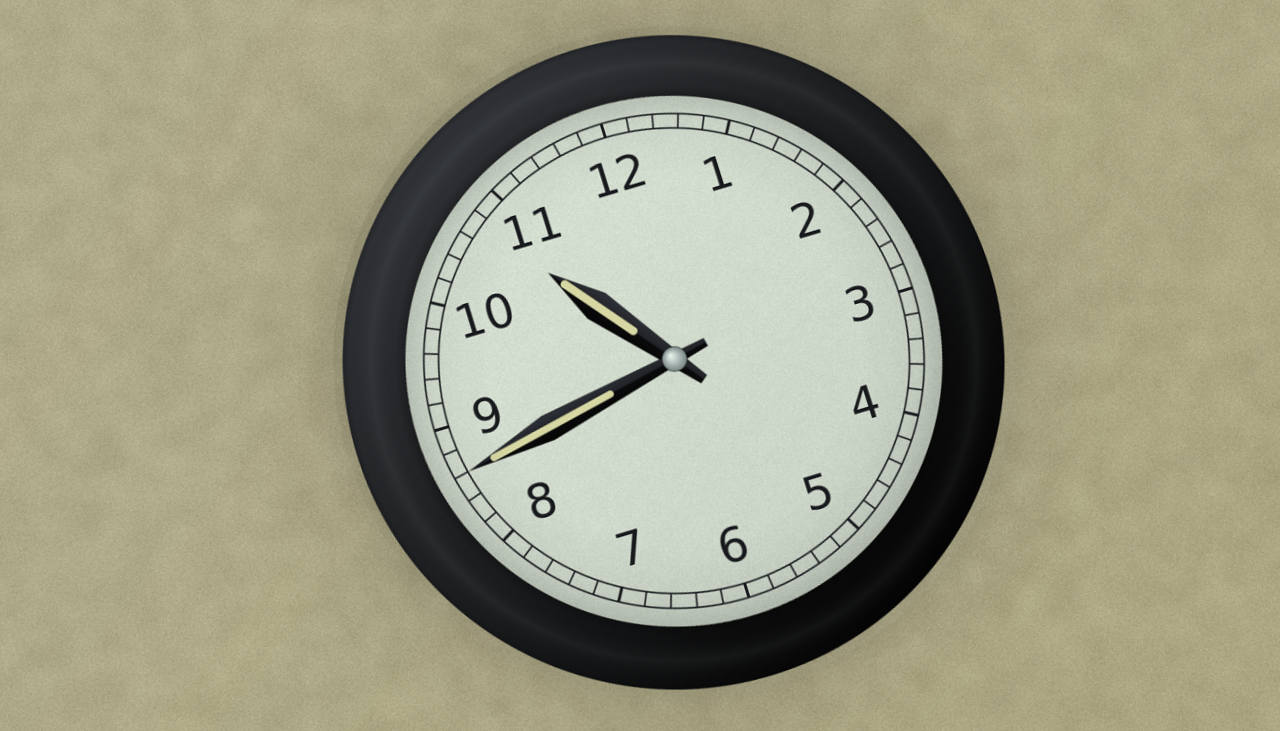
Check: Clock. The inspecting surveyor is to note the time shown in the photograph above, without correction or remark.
10:43
